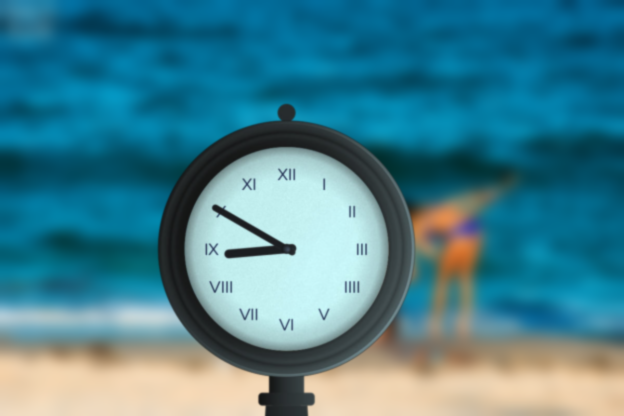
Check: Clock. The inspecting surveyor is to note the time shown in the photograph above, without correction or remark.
8:50
